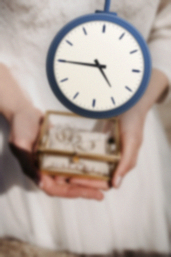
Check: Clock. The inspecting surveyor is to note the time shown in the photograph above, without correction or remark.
4:45
